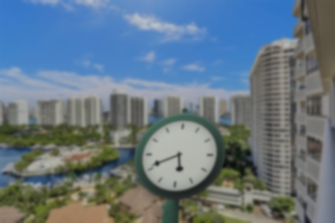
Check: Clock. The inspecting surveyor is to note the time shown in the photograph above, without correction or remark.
5:41
